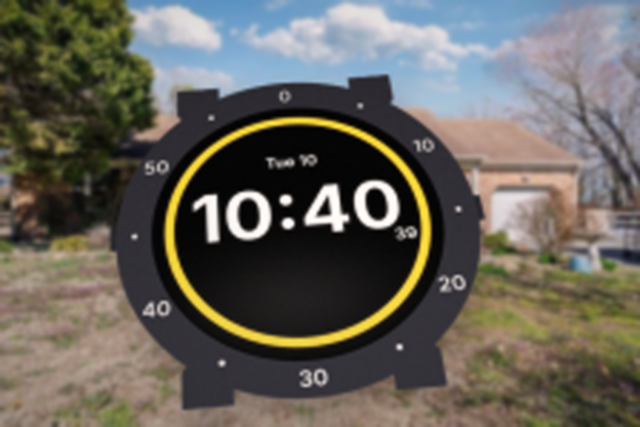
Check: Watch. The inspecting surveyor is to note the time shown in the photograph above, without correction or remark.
10:40
